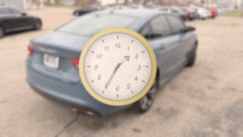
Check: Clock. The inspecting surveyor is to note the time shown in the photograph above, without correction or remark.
1:35
